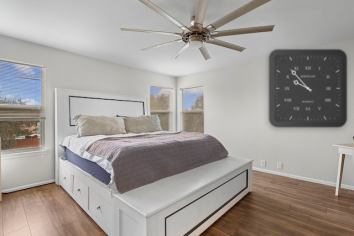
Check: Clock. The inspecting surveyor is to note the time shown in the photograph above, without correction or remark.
9:53
